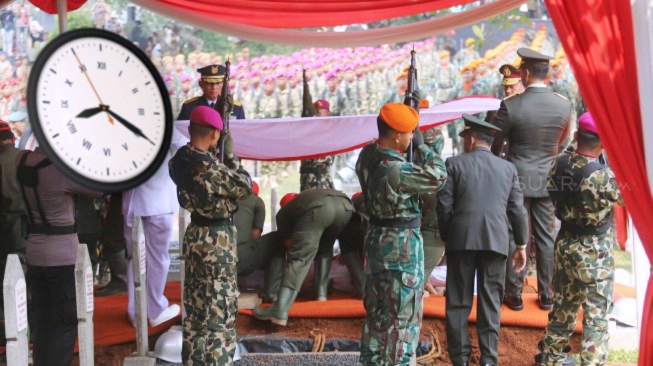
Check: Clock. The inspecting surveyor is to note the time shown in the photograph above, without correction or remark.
8:19:55
